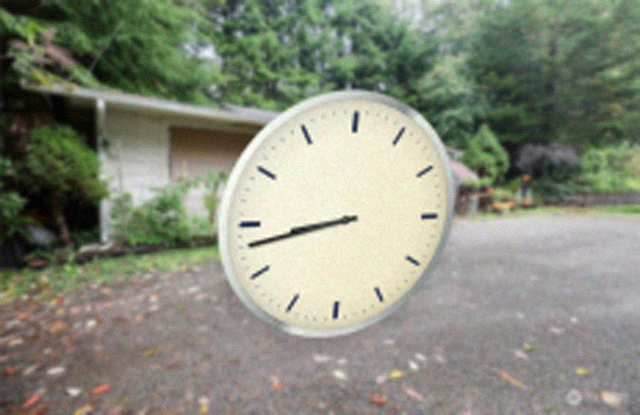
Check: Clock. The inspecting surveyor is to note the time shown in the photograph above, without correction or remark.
8:43
